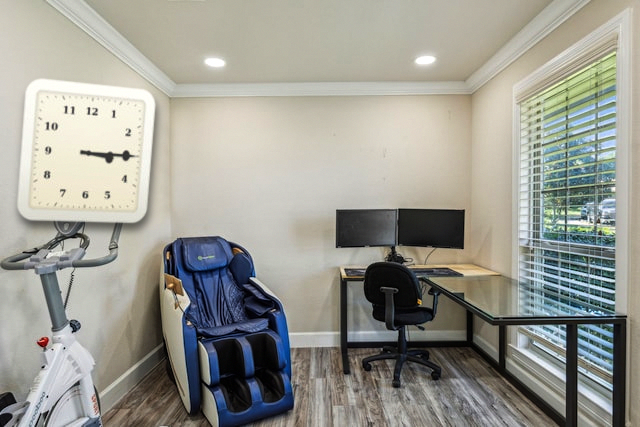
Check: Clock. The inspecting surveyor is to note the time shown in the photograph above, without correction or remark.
3:15
